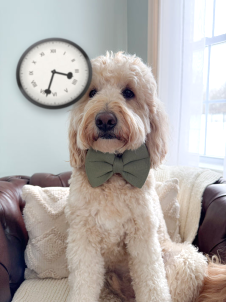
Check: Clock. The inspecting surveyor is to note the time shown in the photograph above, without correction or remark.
3:33
